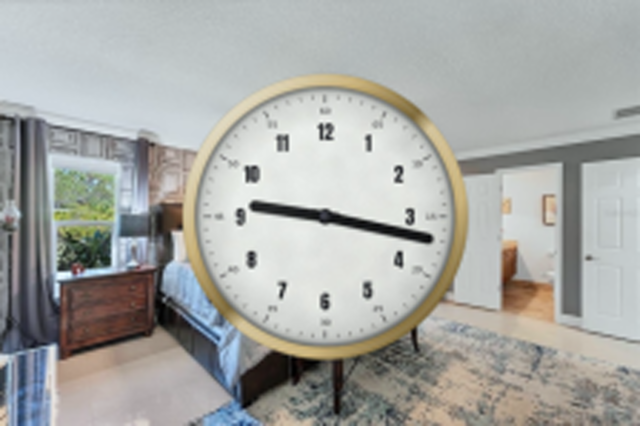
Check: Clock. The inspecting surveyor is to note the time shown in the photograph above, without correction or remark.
9:17
